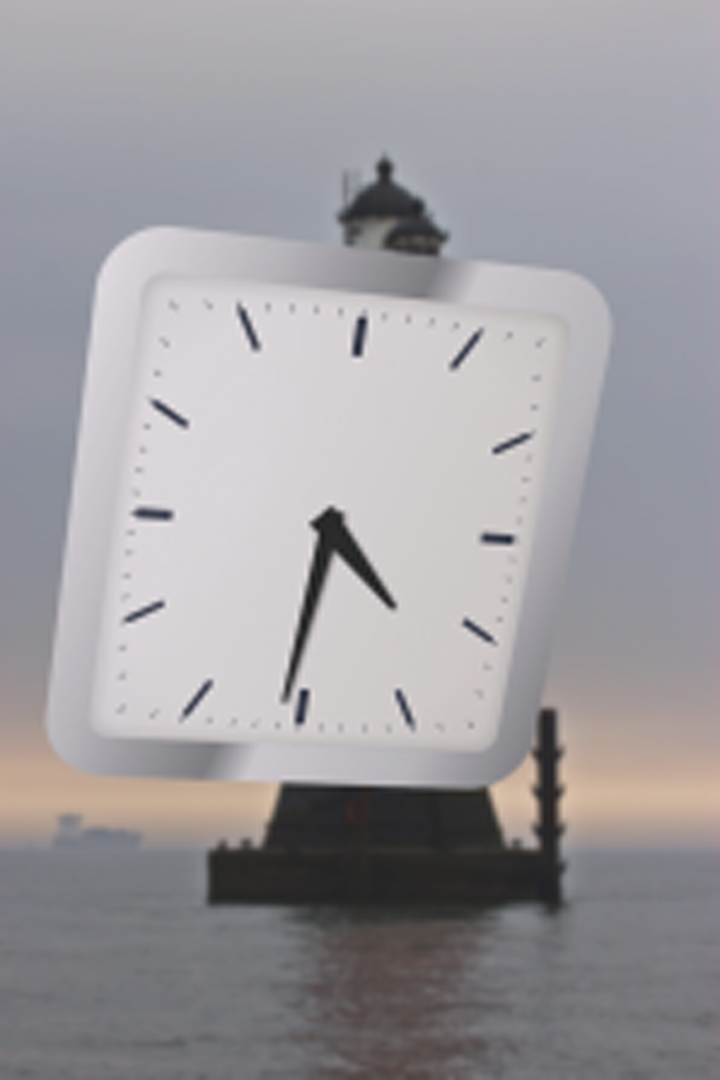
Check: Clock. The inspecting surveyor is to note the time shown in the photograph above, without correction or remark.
4:31
